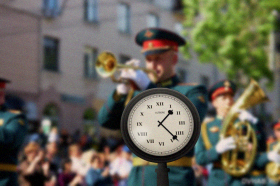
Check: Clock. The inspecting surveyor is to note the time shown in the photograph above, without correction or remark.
1:23
